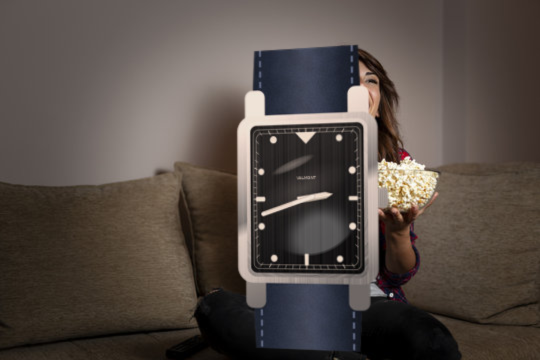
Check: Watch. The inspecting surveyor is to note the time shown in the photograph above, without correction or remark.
2:42
